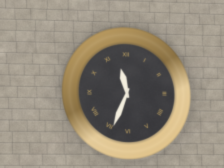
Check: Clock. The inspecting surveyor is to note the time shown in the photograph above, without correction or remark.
11:34
